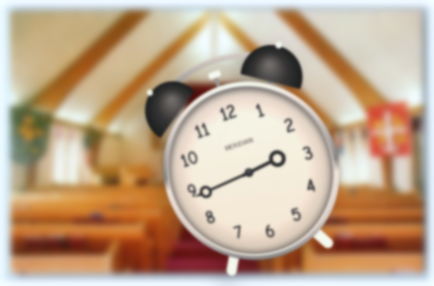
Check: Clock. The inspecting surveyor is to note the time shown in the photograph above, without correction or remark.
2:44
